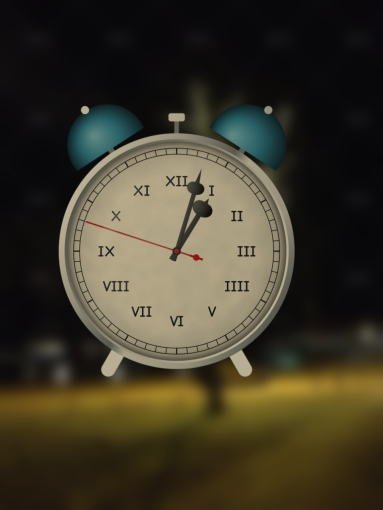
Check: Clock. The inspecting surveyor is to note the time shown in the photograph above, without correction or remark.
1:02:48
